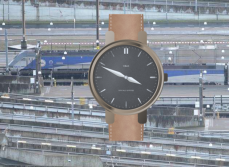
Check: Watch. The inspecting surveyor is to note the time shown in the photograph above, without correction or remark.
3:49
